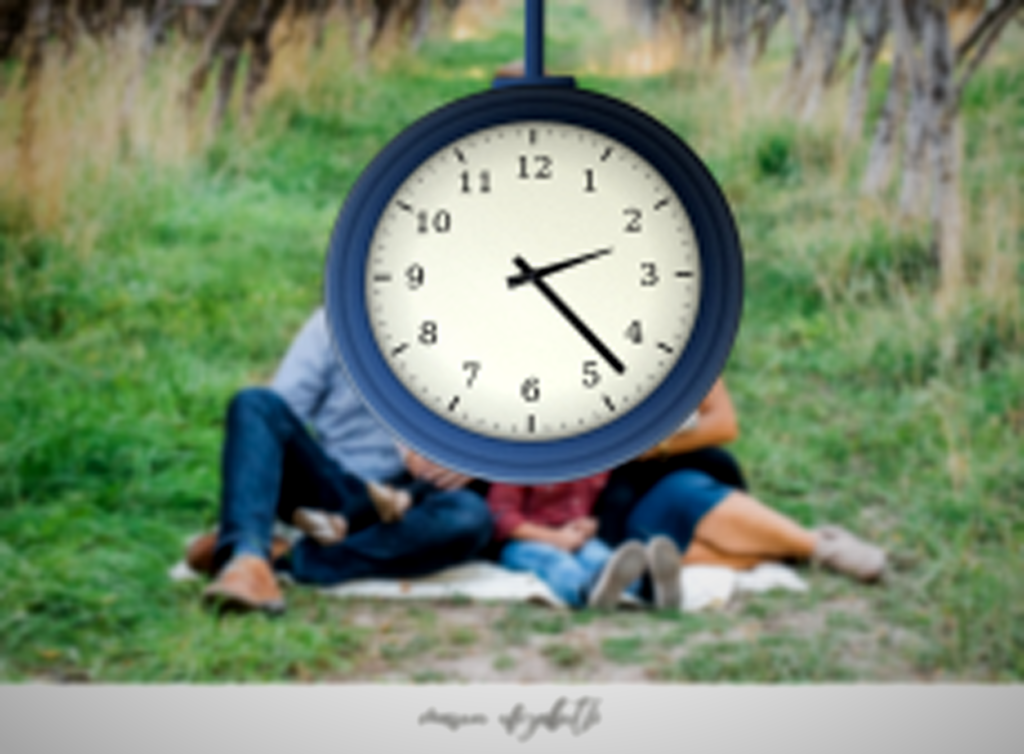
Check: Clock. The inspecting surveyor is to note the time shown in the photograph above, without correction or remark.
2:23
